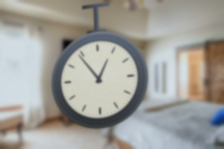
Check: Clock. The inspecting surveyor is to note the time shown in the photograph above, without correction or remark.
12:54
